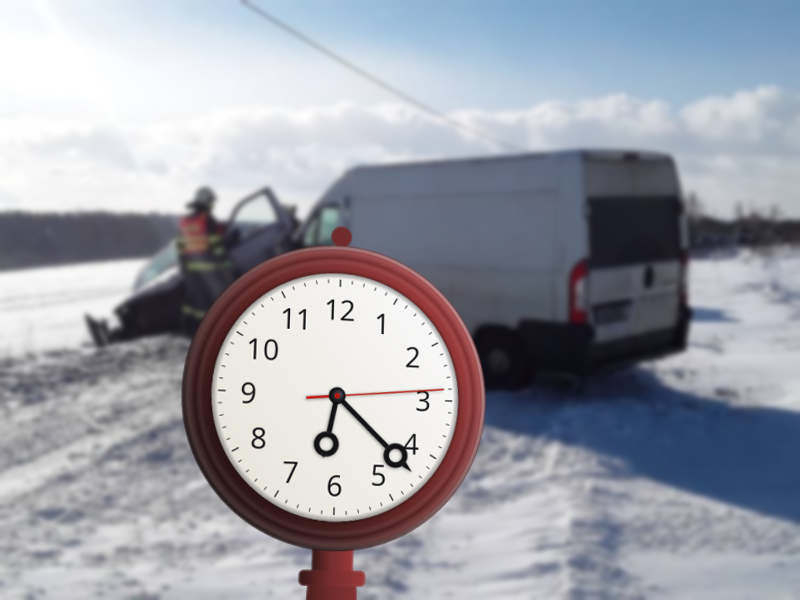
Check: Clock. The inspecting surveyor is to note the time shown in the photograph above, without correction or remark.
6:22:14
